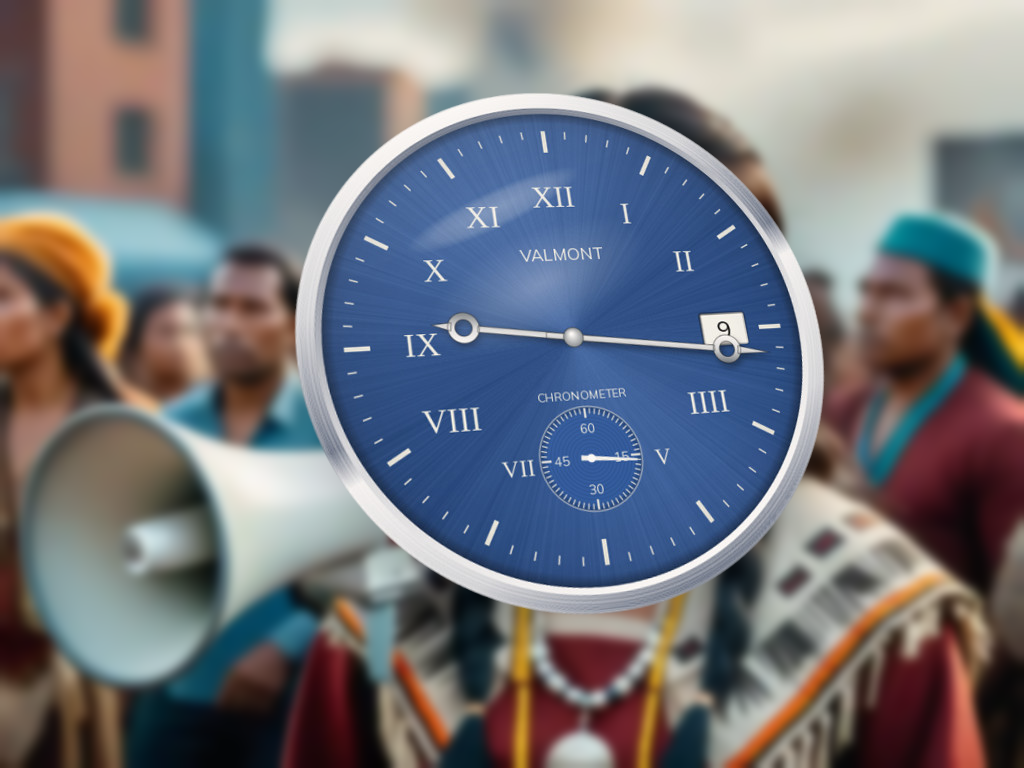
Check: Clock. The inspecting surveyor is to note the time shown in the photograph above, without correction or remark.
9:16:16
